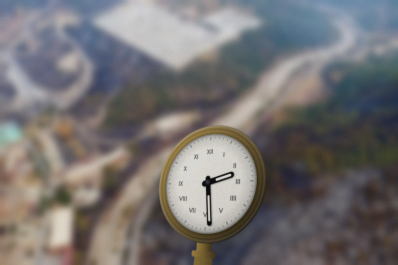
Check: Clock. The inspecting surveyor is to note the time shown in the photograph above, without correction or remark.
2:29
